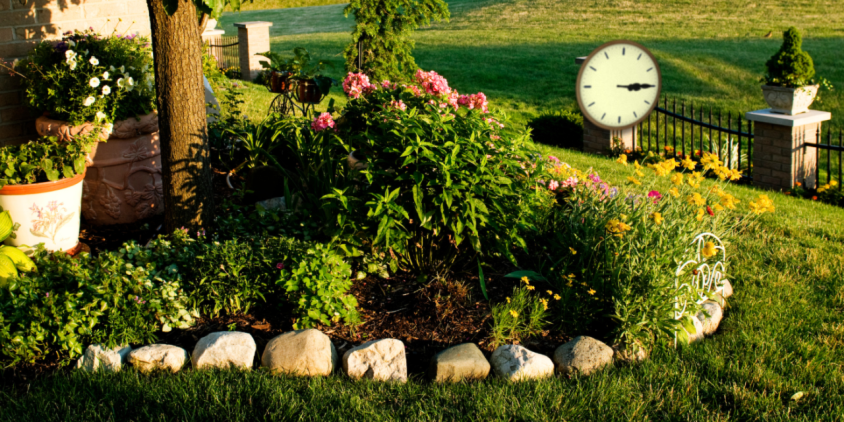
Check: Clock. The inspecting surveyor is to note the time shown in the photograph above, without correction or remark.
3:15
